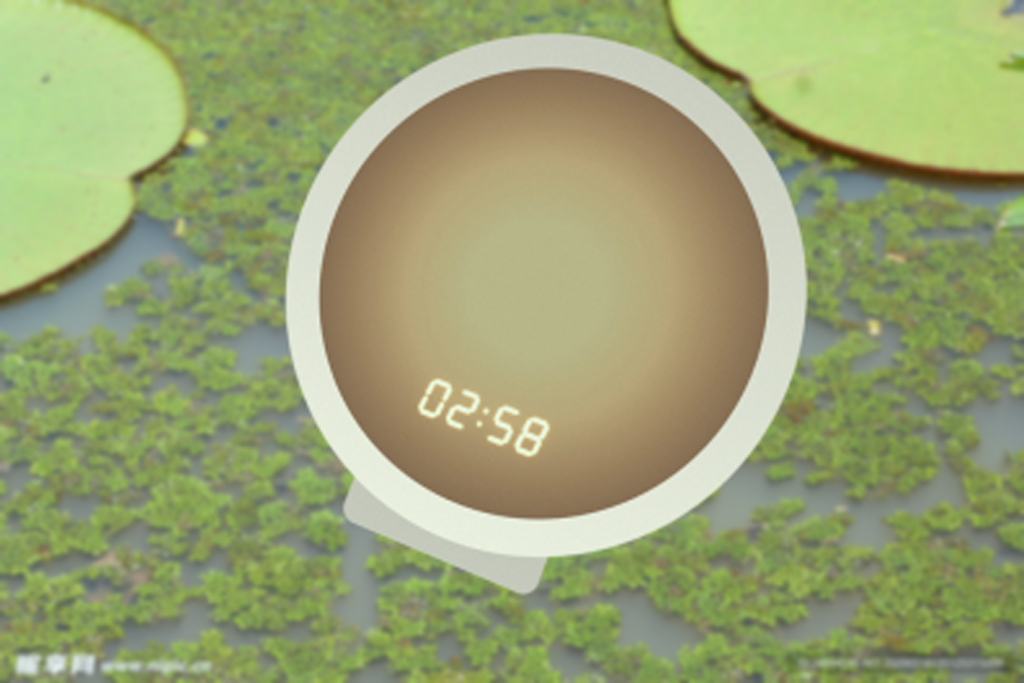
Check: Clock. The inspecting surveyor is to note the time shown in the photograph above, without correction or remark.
2:58
